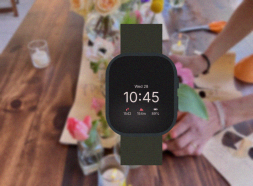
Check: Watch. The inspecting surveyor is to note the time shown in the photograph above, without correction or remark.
10:45
